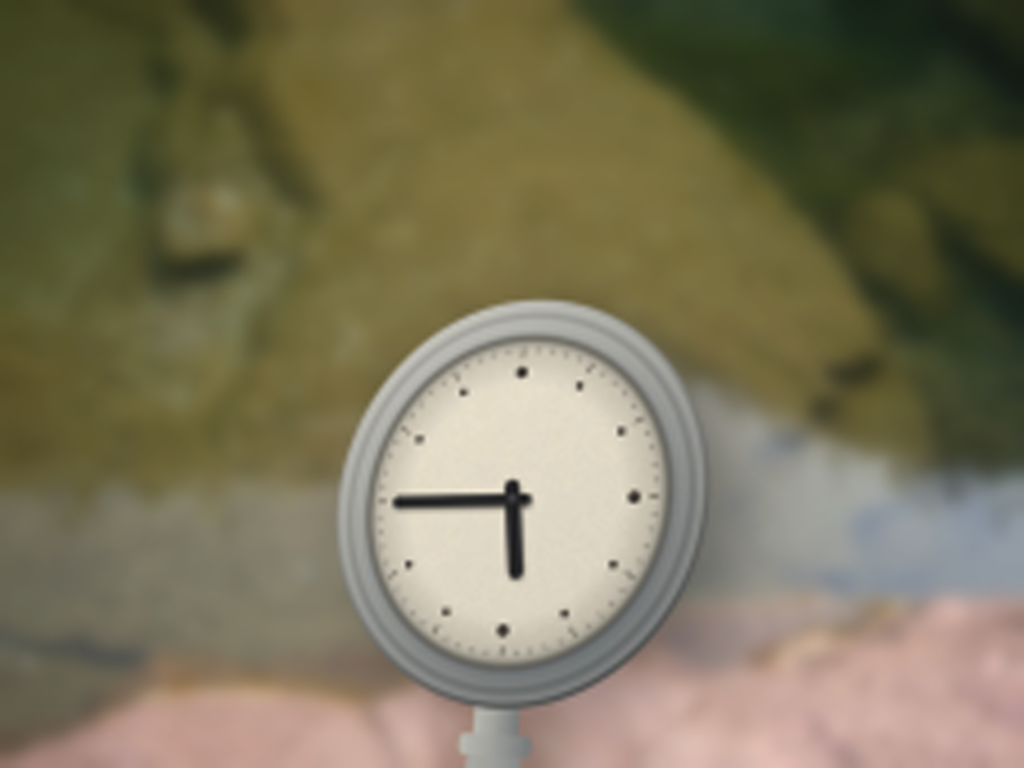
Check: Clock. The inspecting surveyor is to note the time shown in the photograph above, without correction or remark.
5:45
